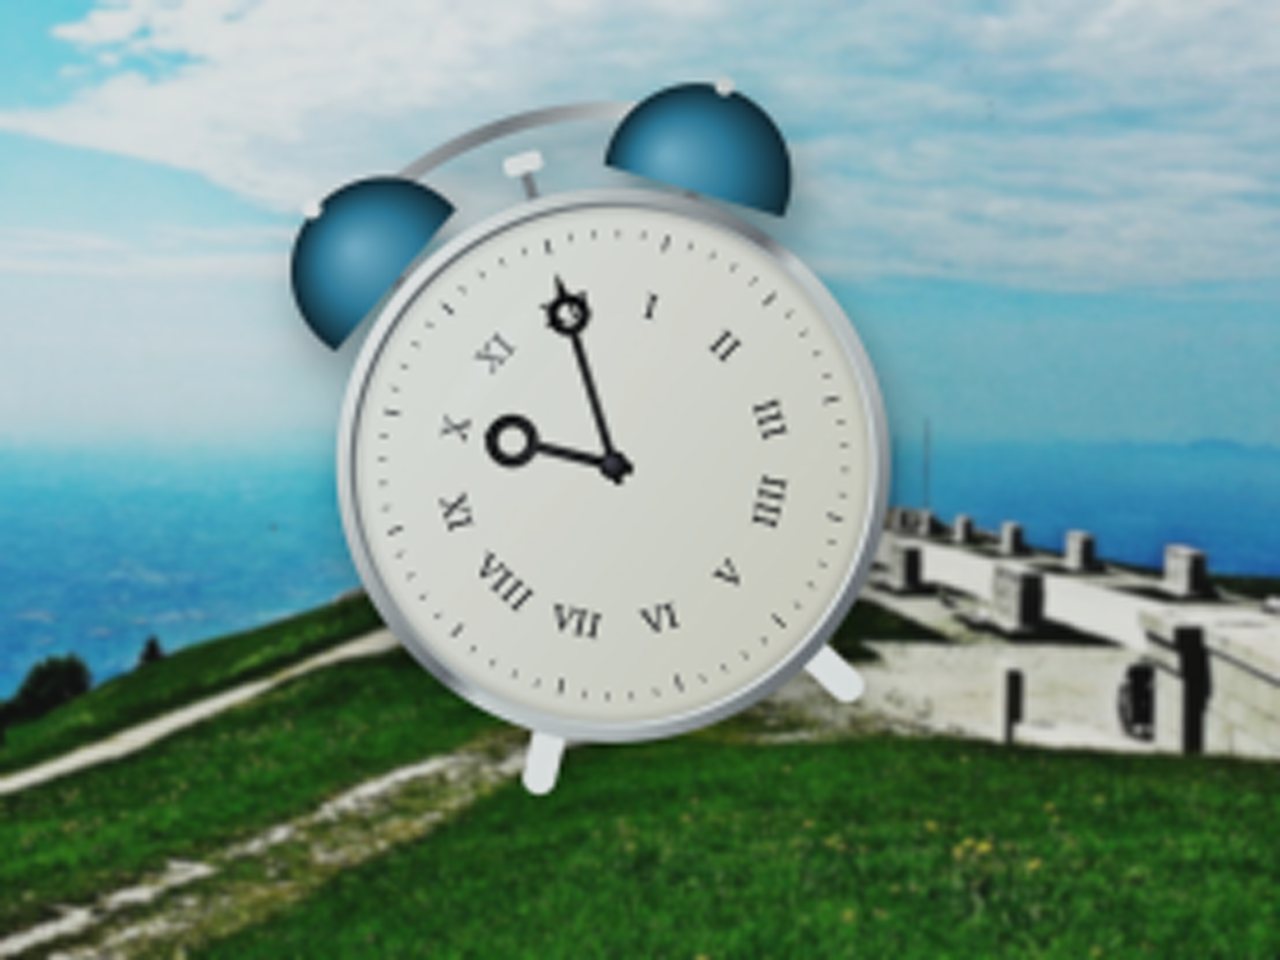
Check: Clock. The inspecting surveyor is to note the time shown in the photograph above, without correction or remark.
10:00
